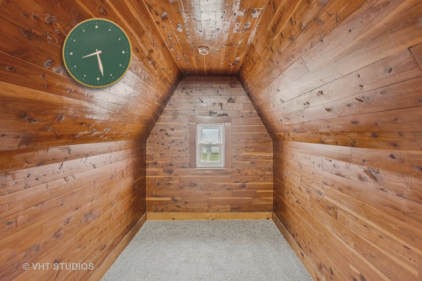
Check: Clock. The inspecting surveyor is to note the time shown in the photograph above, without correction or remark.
8:28
